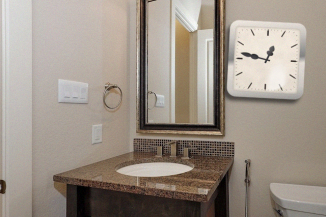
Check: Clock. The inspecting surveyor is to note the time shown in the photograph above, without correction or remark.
12:47
